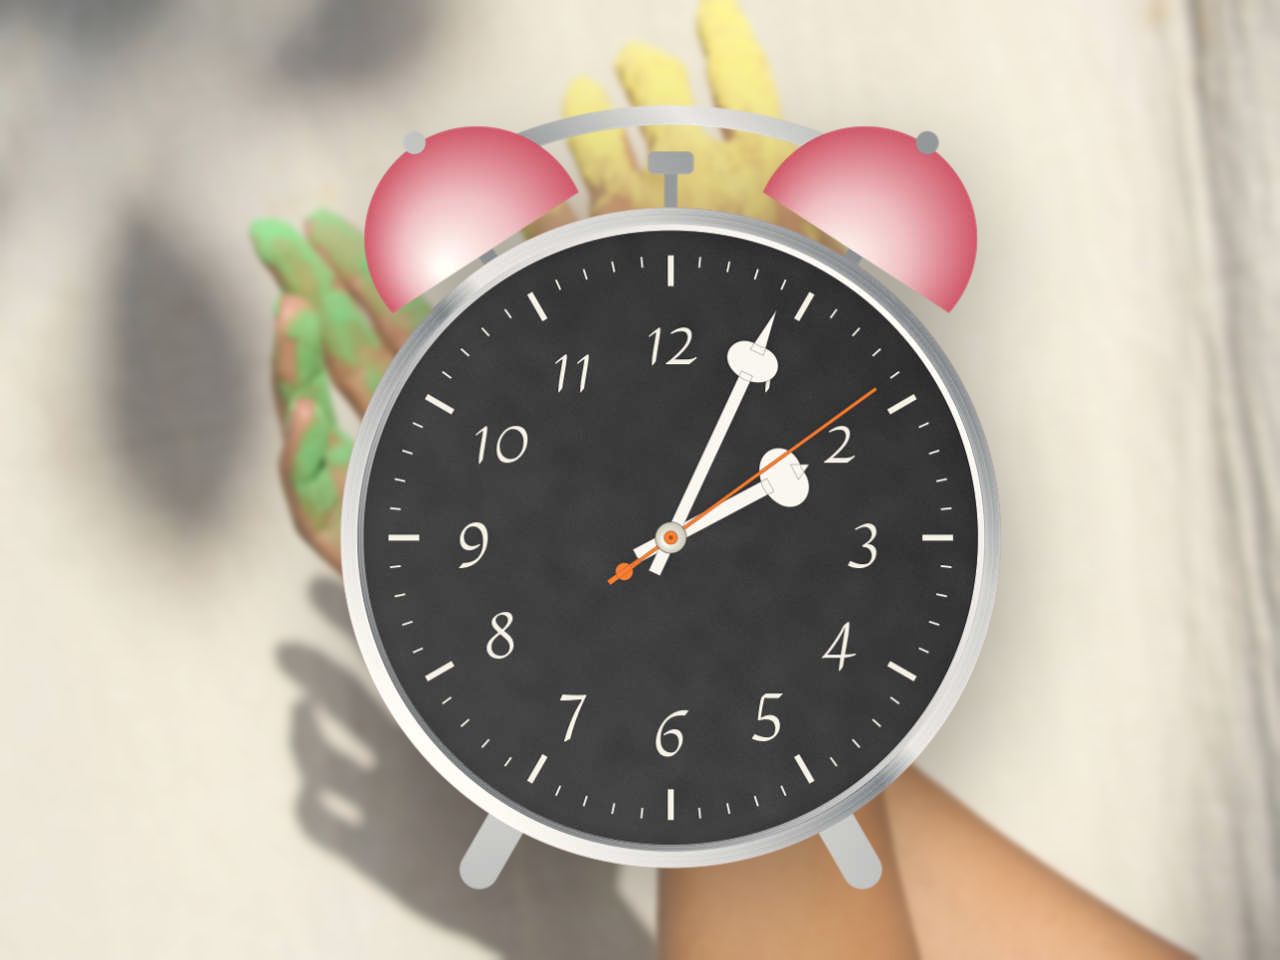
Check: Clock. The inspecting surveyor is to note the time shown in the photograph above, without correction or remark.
2:04:09
